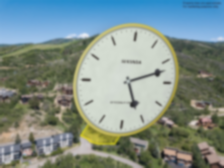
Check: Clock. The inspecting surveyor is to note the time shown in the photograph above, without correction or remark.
5:12
